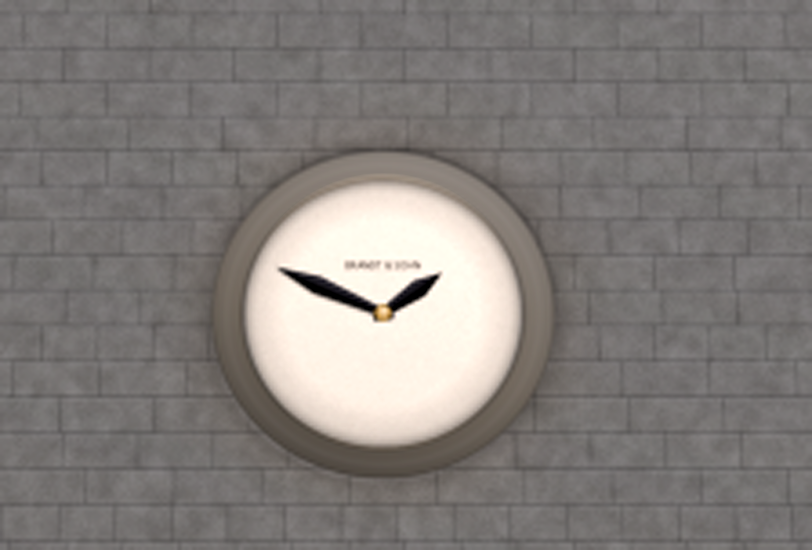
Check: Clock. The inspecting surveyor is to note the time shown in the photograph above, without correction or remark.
1:49
